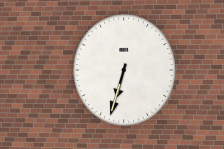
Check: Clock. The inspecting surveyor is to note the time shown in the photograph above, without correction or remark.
6:33
